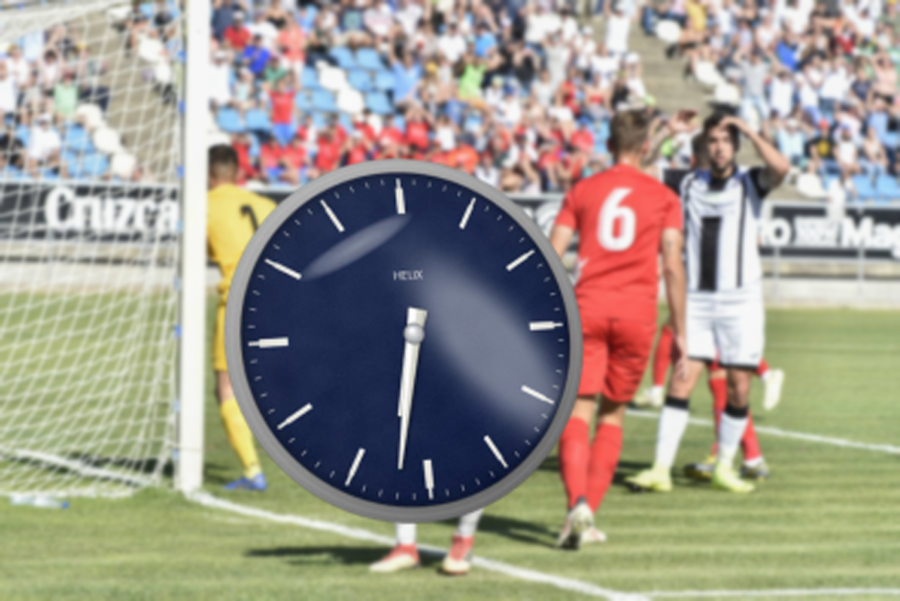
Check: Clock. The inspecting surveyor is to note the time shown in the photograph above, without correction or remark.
6:32
